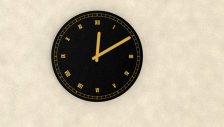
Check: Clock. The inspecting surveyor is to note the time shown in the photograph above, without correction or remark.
12:10
